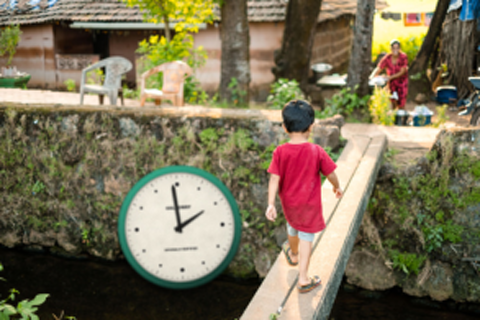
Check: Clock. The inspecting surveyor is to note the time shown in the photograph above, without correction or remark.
1:59
